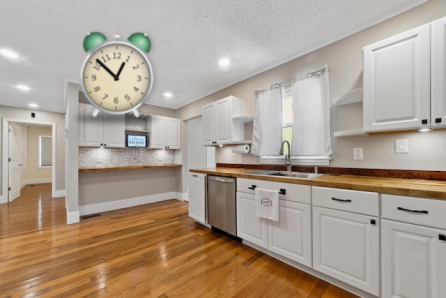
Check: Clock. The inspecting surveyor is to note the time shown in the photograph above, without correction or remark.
12:52
